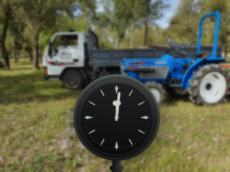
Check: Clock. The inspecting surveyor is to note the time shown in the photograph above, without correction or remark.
12:01
